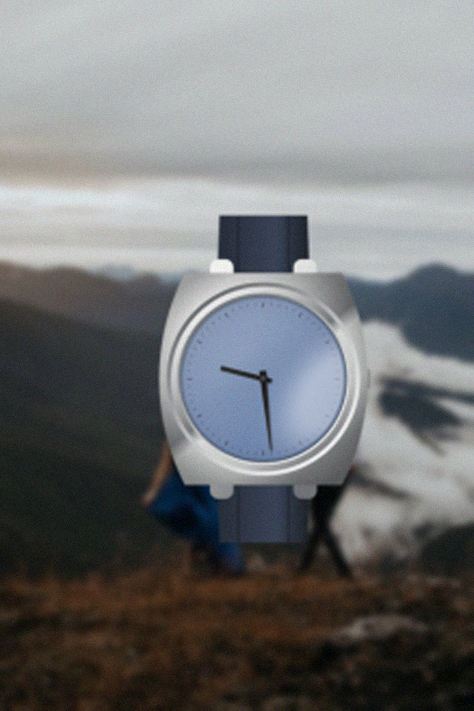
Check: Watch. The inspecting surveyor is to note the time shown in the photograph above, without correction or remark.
9:29
